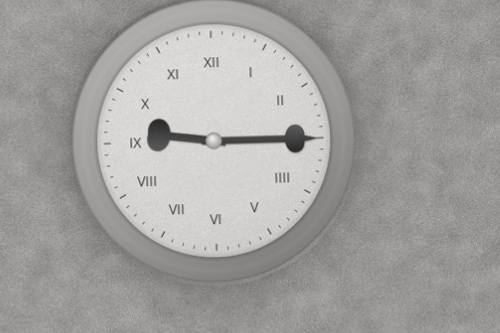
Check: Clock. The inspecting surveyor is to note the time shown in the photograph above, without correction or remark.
9:15
